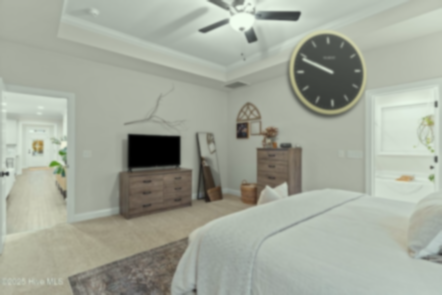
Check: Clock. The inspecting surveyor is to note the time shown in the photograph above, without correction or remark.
9:49
